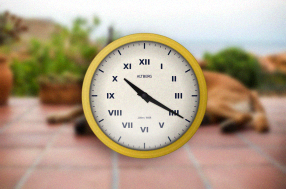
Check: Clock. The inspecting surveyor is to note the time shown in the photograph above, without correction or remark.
10:20
